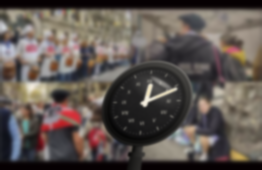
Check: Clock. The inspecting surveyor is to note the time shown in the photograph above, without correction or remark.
12:11
